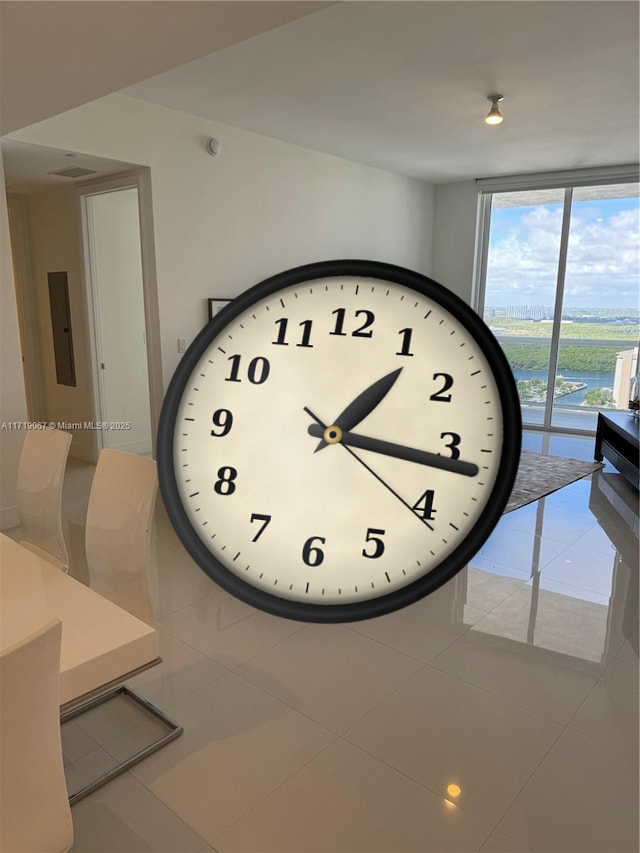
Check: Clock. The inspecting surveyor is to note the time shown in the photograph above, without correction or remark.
1:16:21
